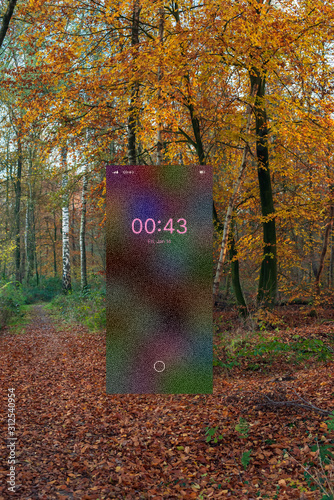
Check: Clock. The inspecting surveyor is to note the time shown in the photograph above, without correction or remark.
0:43
